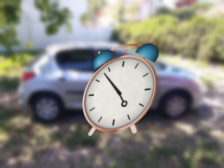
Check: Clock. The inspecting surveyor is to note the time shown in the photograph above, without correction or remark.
4:53
